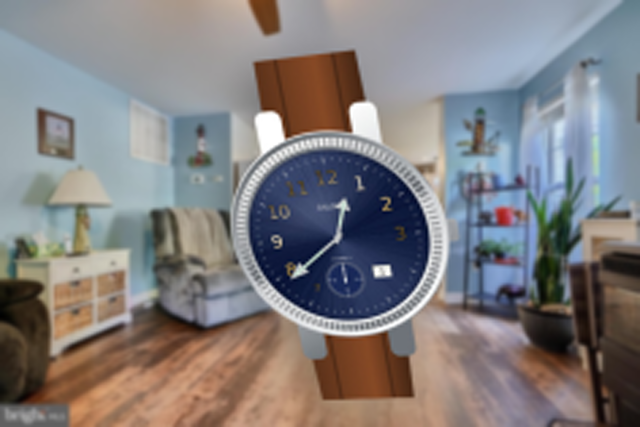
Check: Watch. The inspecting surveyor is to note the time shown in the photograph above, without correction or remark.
12:39
